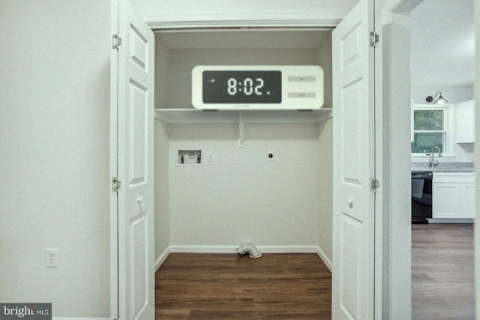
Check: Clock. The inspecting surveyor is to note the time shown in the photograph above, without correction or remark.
8:02
